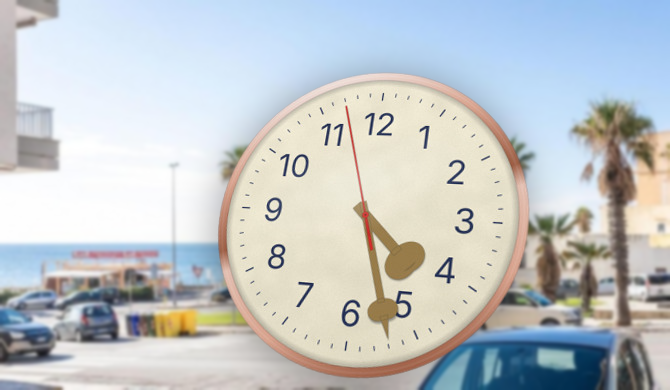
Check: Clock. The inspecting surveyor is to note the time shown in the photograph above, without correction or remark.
4:26:57
